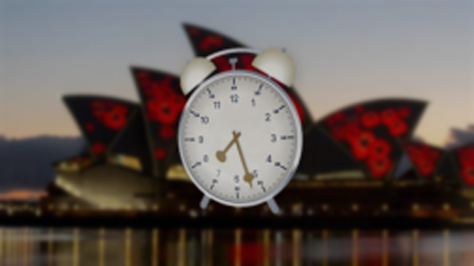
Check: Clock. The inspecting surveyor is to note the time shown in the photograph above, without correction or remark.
7:27
